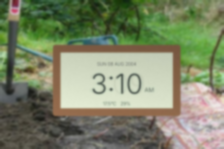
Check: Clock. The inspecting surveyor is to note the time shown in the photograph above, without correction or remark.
3:10
